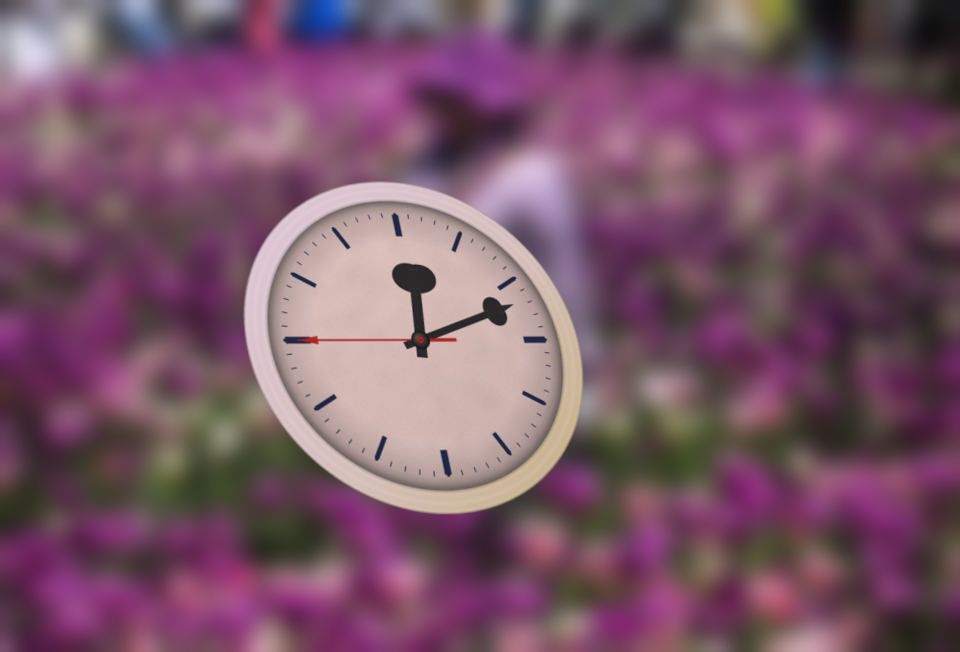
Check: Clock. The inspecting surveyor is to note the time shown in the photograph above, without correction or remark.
12:11:45
